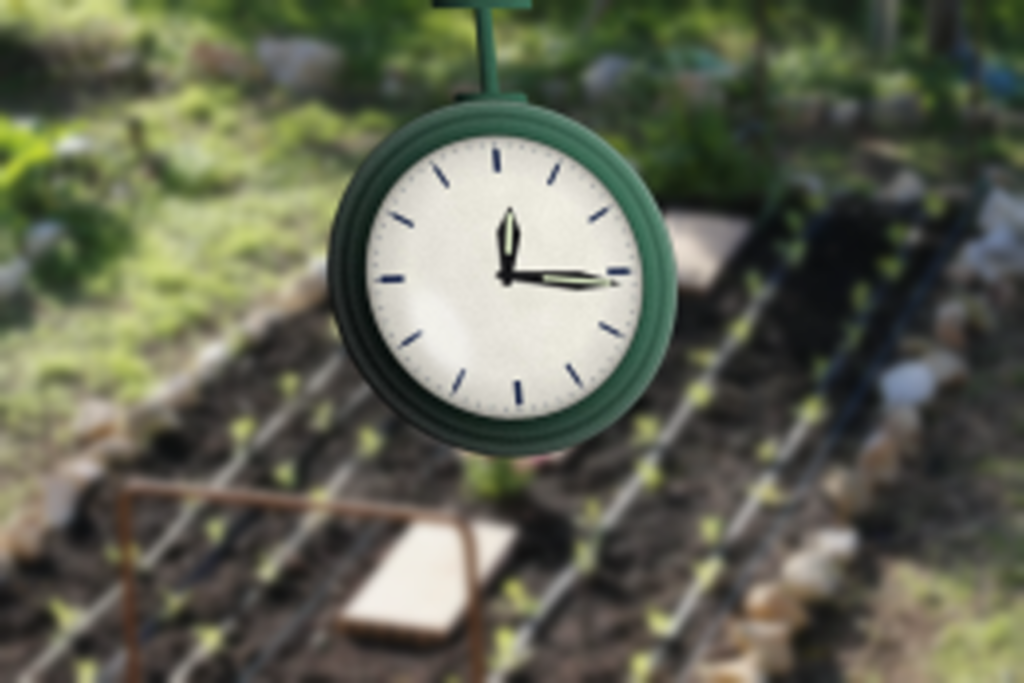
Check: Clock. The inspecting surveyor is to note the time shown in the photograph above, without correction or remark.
12:16
